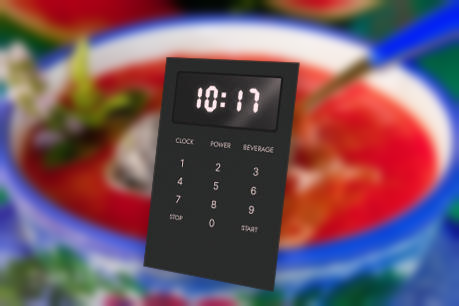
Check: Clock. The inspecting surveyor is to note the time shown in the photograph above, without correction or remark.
10:17
